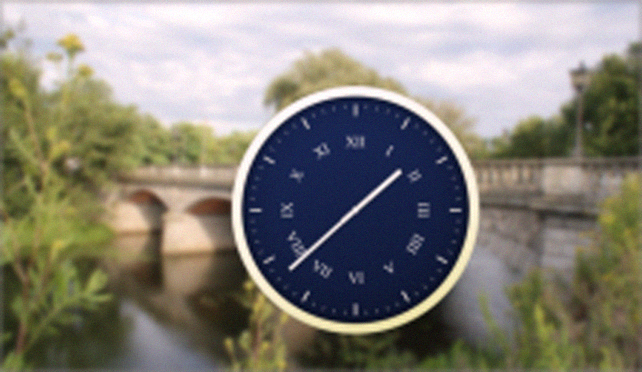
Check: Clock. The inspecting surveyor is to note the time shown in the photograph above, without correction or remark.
1:38
